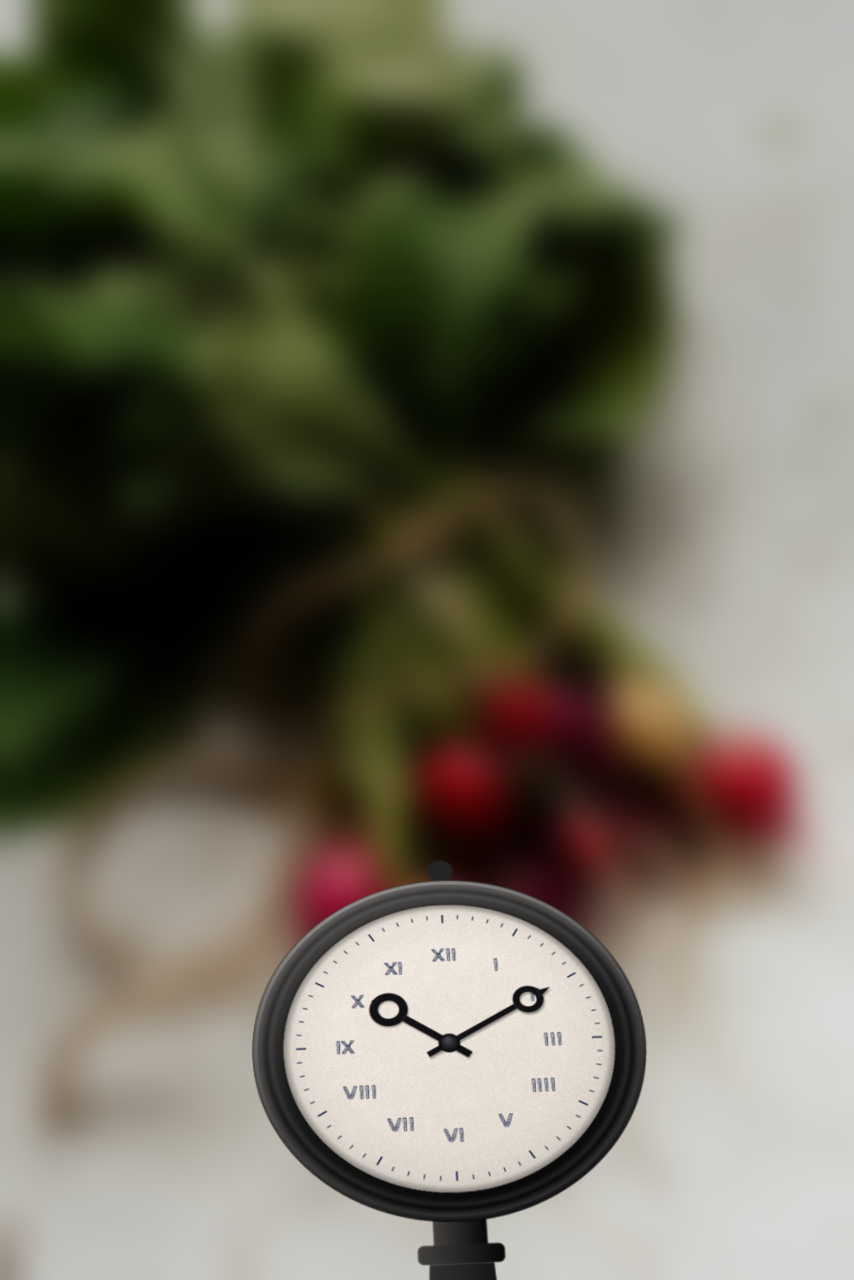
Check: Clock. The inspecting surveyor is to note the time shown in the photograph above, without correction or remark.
10:10
